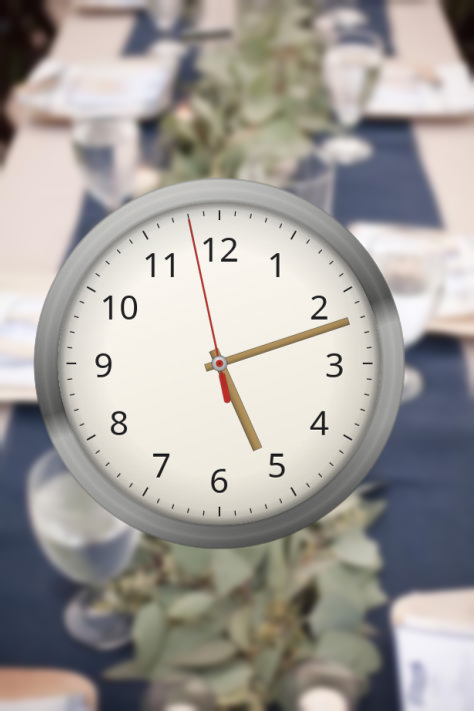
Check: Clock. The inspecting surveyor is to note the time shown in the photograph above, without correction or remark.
5:11:58
